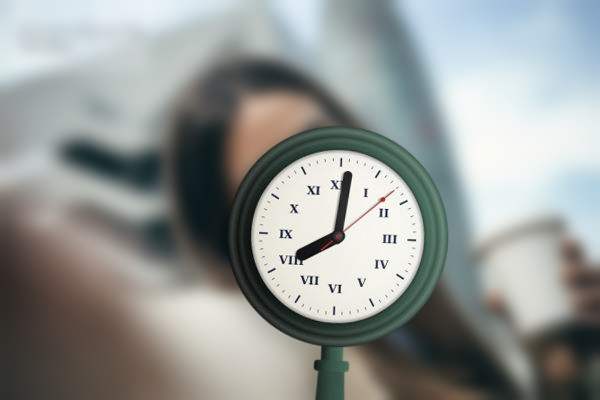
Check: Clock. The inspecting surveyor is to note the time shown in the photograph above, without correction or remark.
8:01:08
